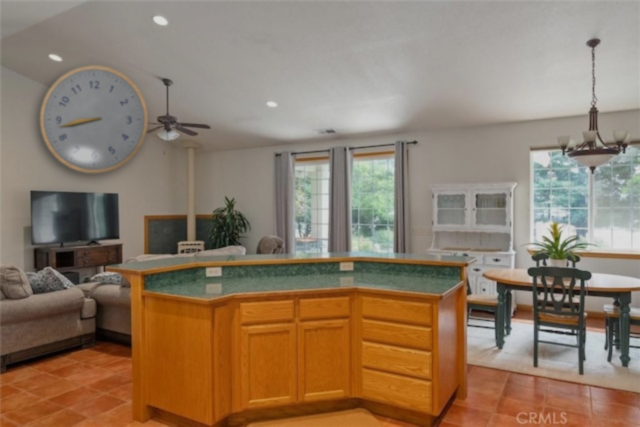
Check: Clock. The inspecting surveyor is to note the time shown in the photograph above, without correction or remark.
8:43
